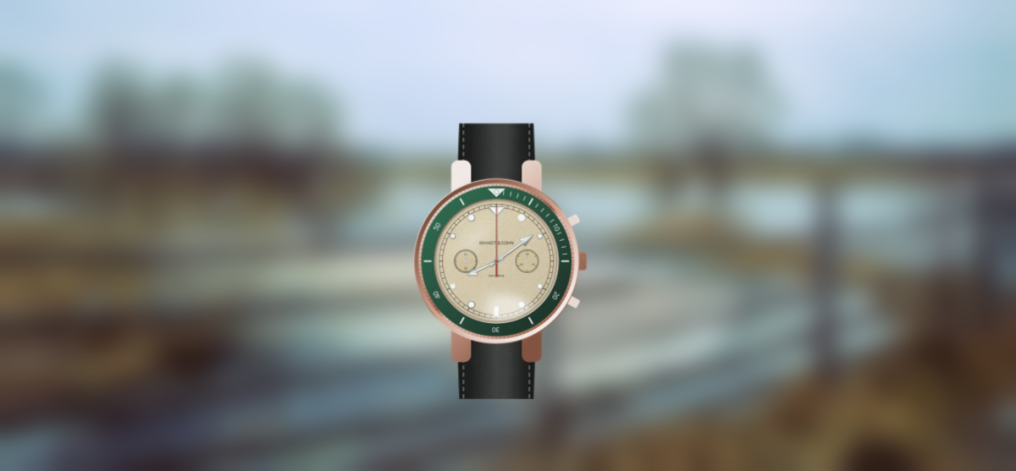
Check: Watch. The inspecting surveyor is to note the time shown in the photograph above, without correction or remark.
8:09
